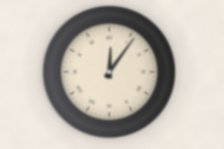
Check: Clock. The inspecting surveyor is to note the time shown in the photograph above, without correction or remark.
12:06
